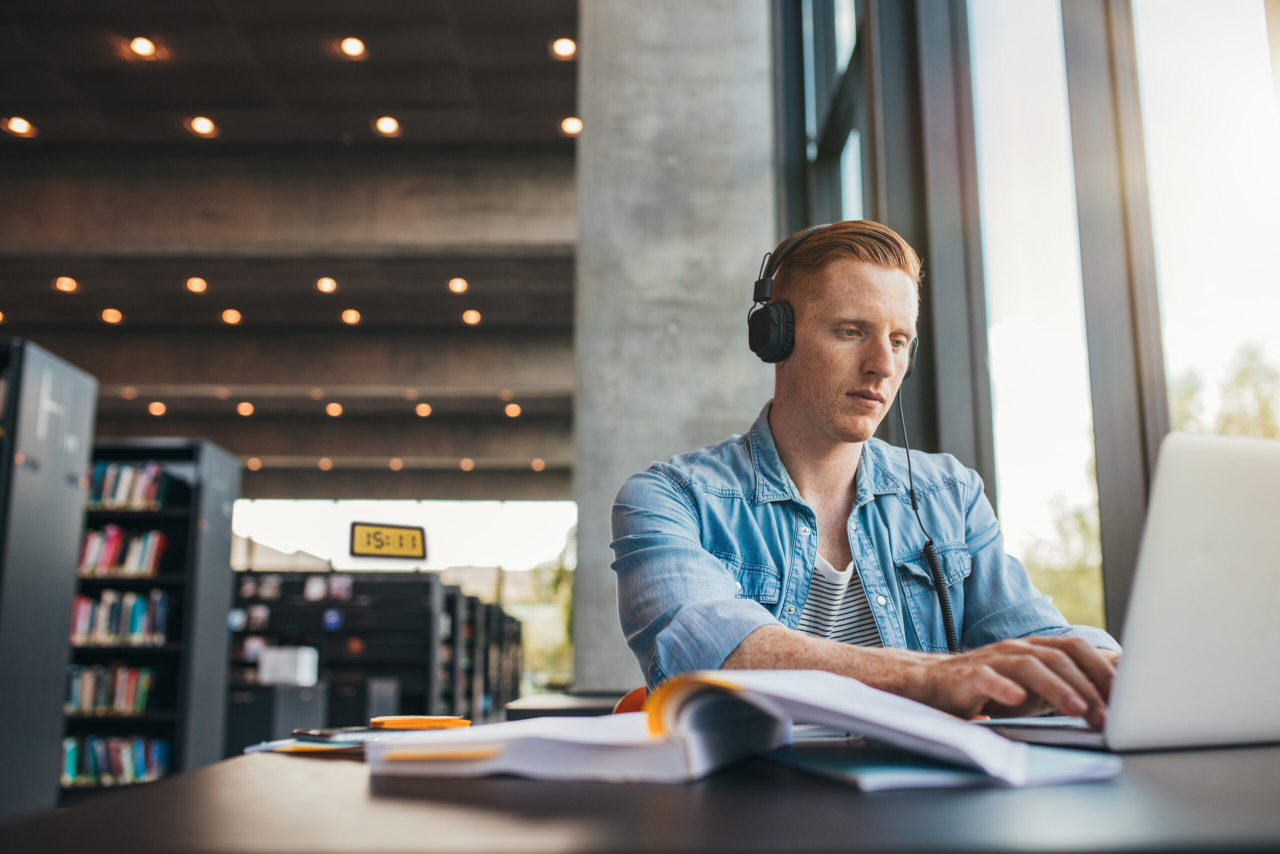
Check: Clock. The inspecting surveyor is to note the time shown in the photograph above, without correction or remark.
15:11
